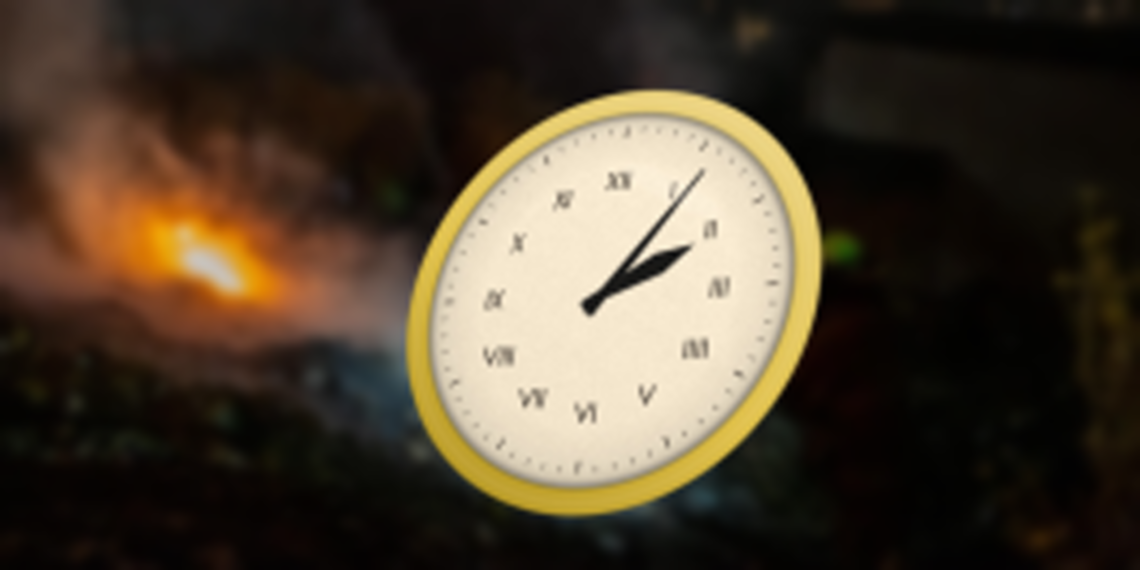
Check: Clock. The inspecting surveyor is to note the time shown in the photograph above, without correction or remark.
2:06
